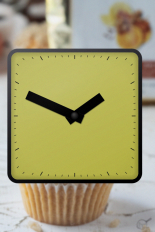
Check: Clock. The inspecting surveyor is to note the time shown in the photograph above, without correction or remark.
1:49
